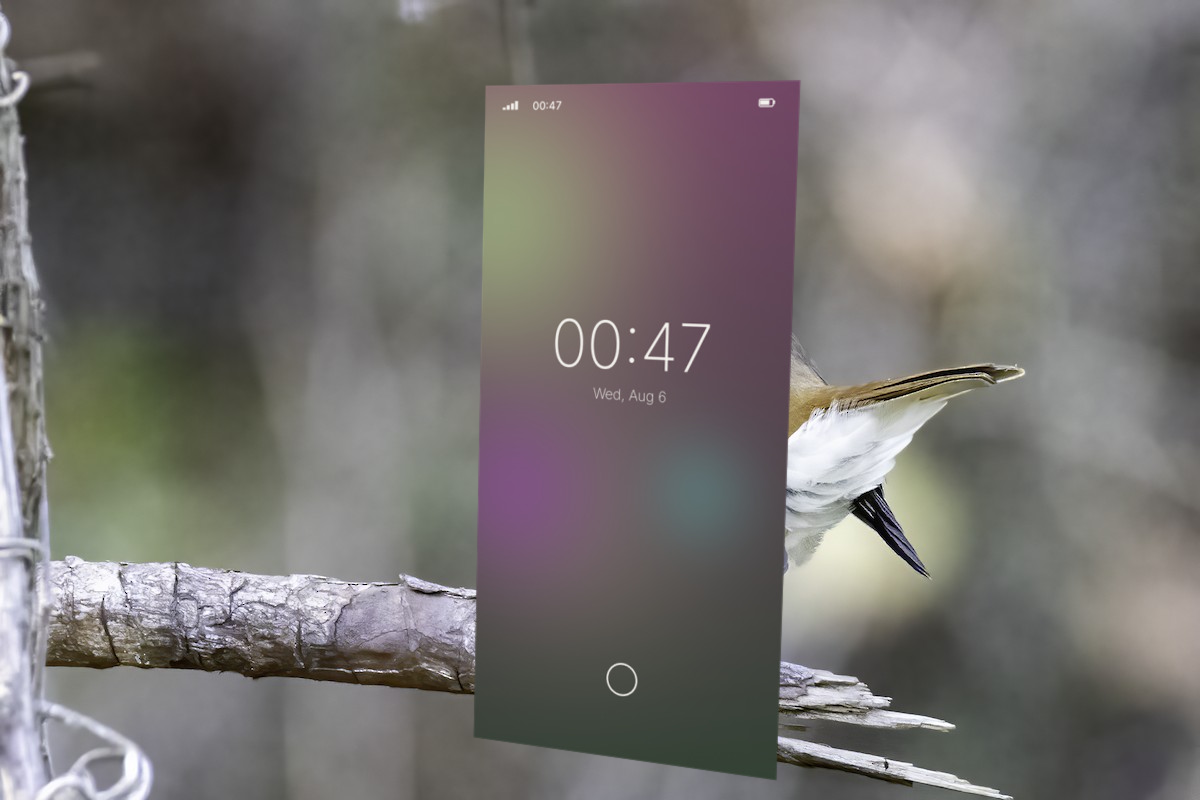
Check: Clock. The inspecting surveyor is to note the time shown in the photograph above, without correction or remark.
0:47
